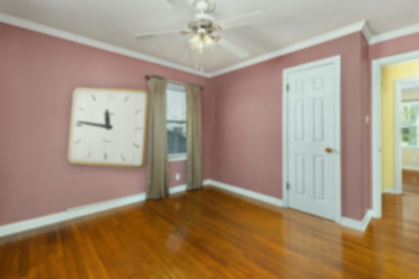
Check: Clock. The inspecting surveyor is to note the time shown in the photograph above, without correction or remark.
11:46
